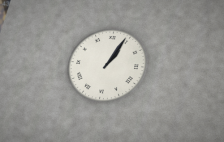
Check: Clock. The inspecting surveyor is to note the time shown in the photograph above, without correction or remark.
1:04
